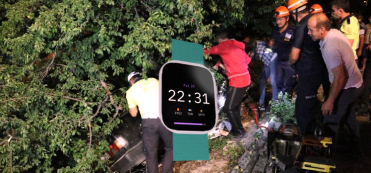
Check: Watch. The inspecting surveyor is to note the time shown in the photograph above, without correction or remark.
22:31
